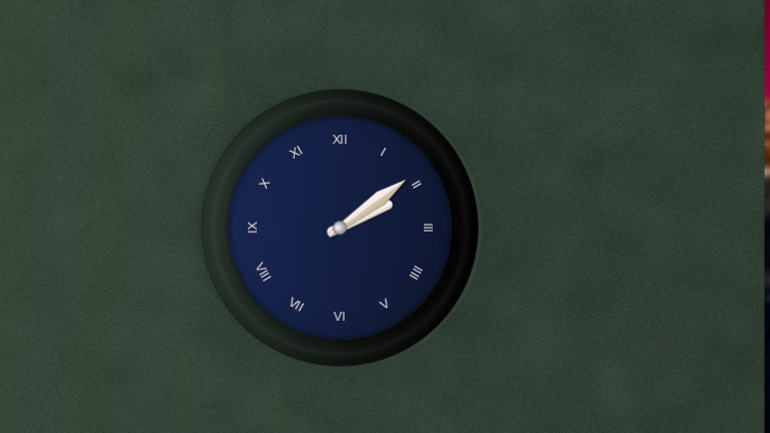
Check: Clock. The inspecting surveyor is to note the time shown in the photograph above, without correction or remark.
2:09
